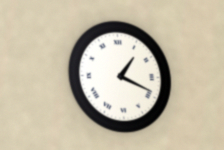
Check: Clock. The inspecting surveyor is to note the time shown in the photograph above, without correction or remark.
1:19
